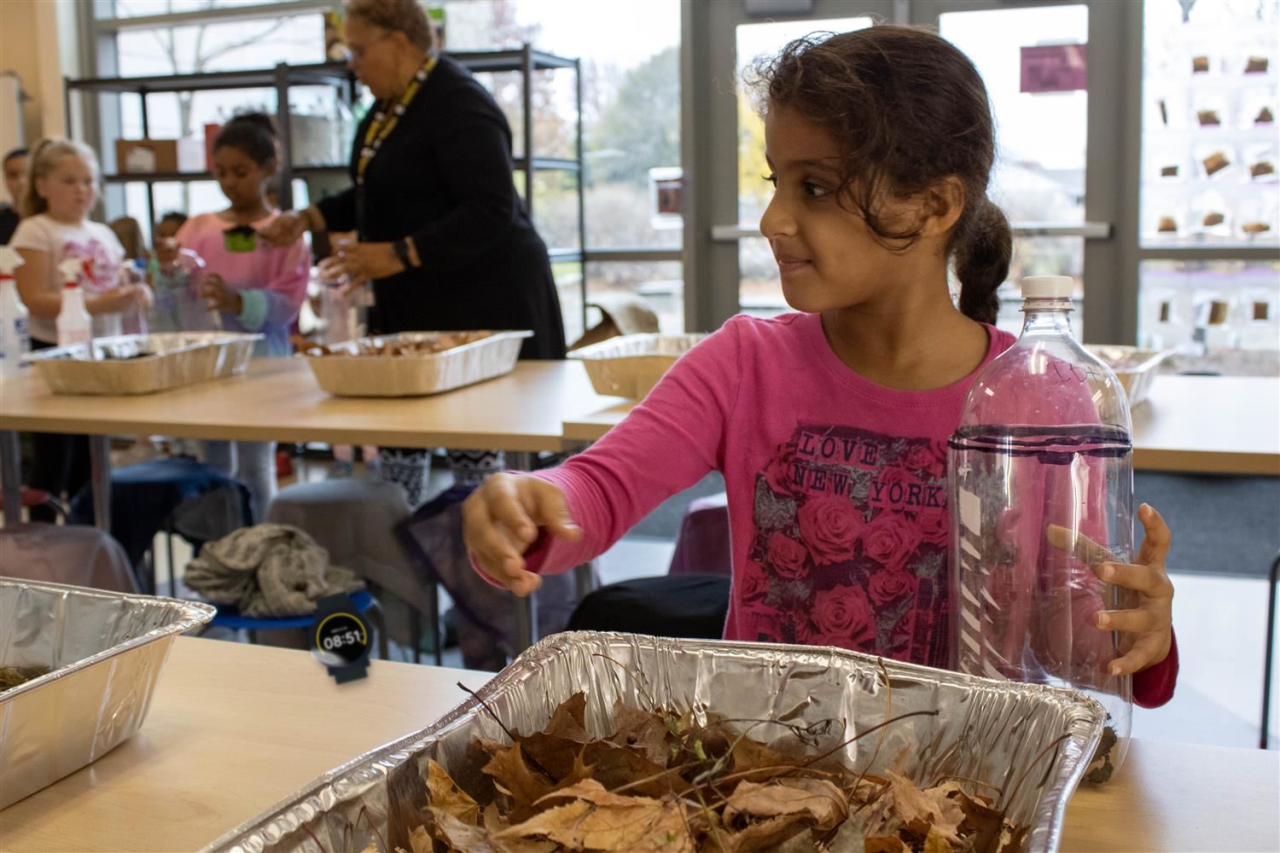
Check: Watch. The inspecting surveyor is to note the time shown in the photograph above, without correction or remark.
8:51
